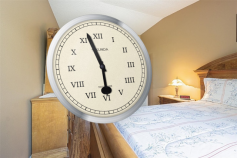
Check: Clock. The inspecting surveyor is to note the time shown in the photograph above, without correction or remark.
5:57
